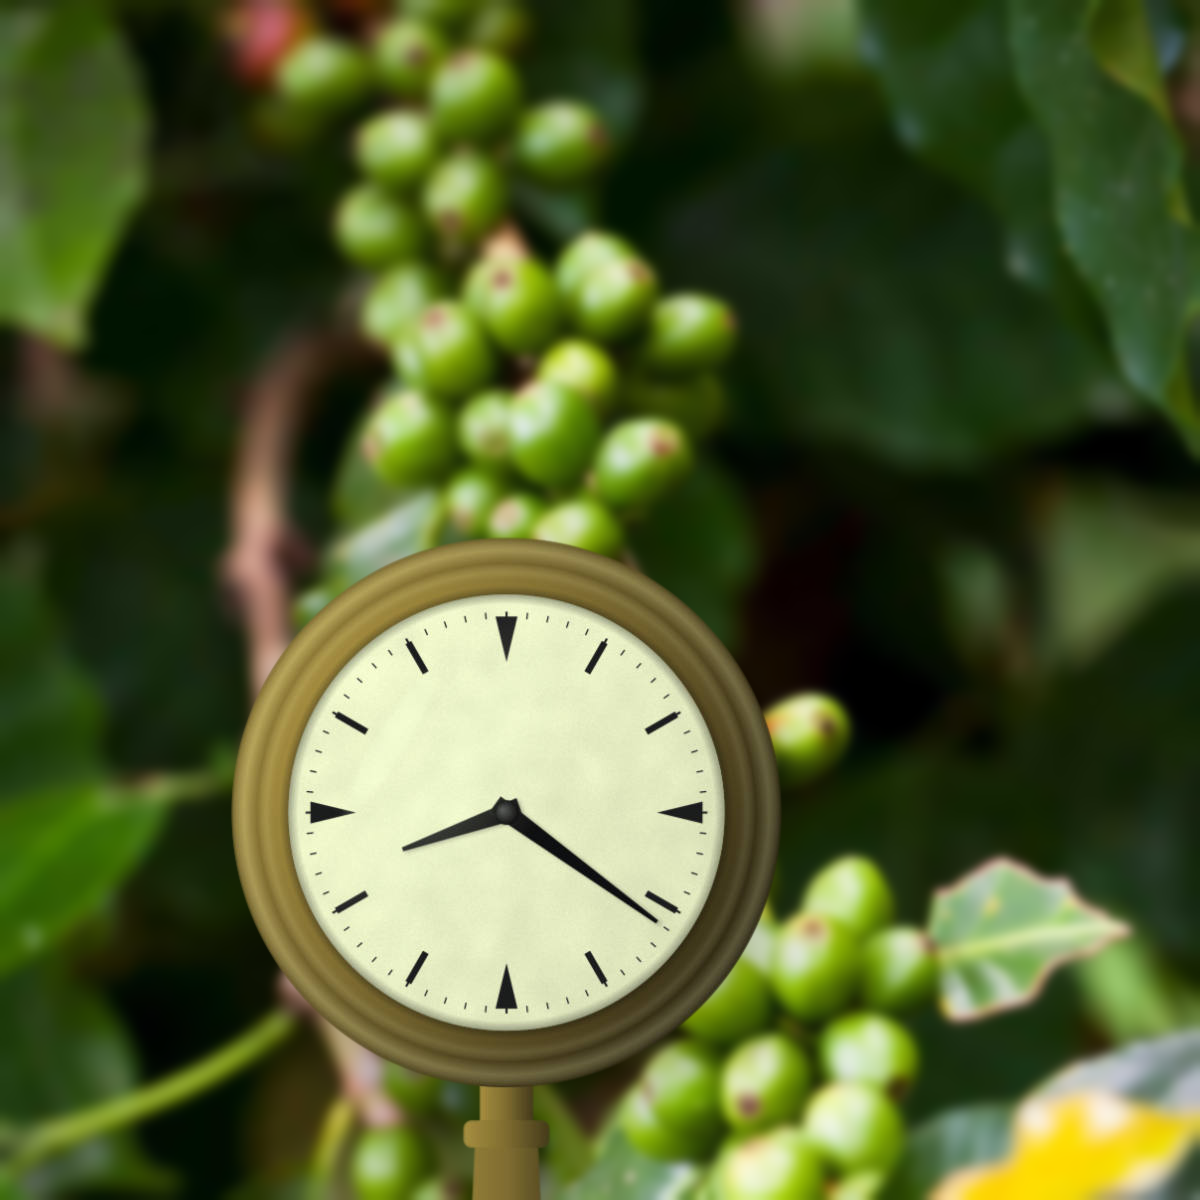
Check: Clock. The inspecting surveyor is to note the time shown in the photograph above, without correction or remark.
8:21
